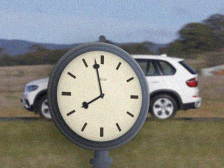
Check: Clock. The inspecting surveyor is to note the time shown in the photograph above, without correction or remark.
7:58
